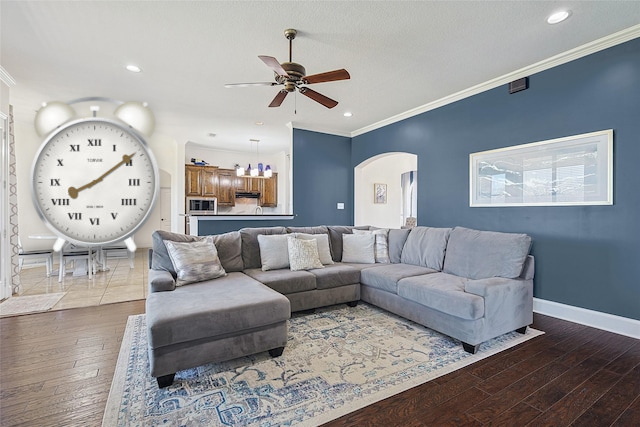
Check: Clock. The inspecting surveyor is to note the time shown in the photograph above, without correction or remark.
8:09
